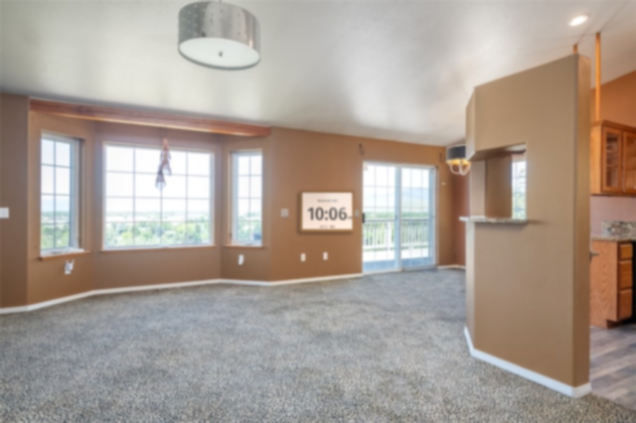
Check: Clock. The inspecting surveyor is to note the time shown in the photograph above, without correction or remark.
10:06
